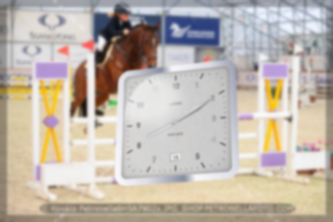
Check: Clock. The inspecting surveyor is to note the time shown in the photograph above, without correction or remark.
8:10
